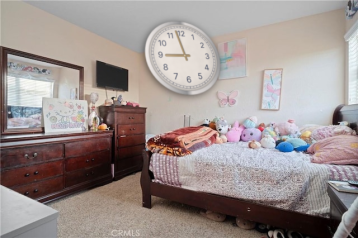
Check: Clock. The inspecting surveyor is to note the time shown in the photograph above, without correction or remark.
8:58
